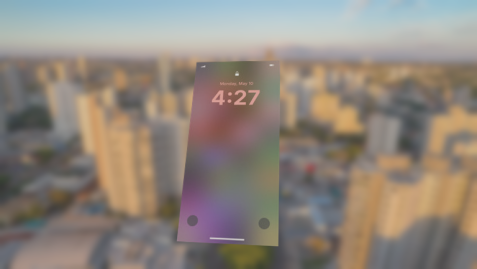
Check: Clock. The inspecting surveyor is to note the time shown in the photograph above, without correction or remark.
4:27
